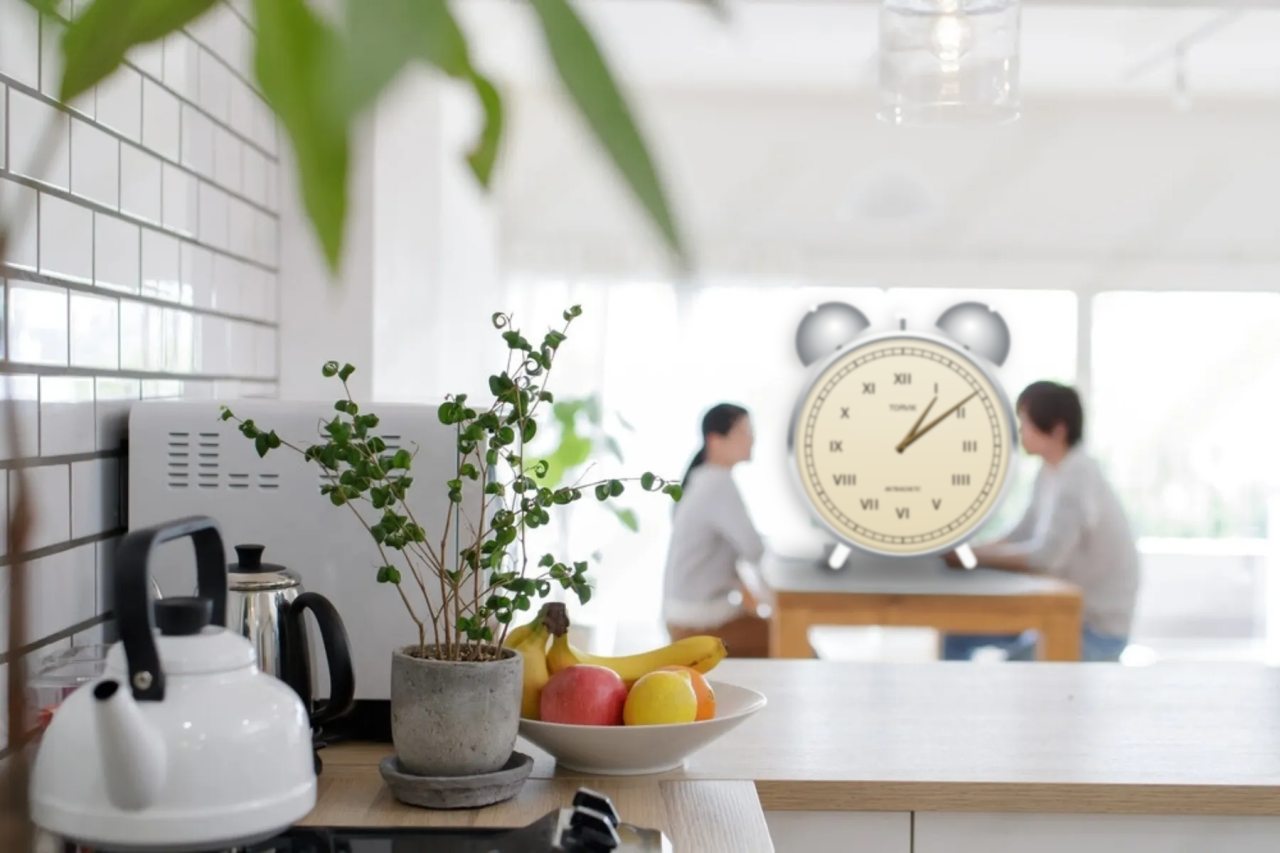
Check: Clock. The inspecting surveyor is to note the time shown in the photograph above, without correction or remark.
1:09
